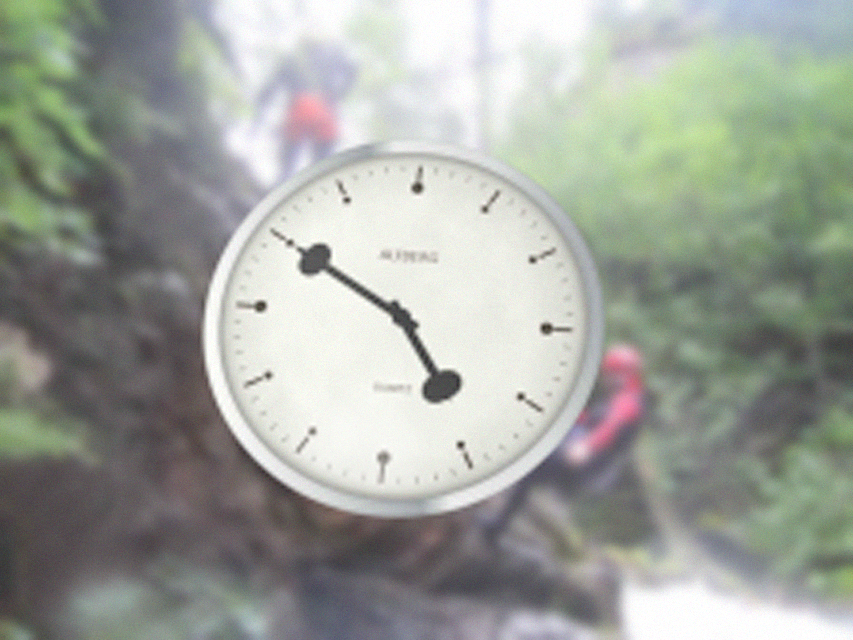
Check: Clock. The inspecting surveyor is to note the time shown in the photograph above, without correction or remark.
4:50
